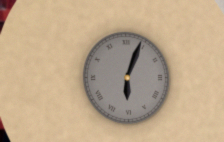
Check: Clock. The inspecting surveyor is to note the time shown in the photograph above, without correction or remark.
6:04
